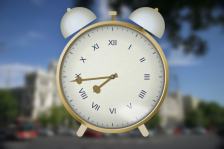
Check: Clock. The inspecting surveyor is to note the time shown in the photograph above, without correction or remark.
7:44
